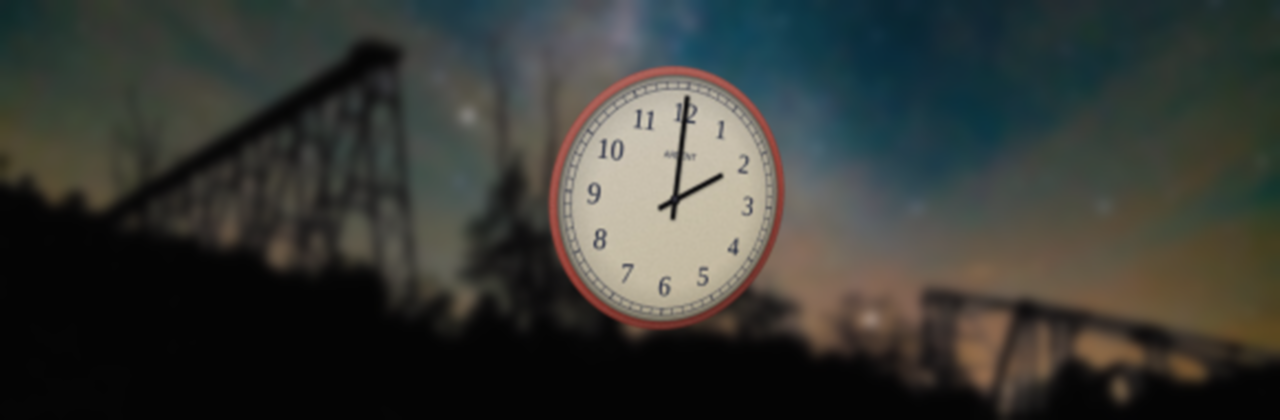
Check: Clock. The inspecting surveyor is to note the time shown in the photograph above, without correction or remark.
2:00
